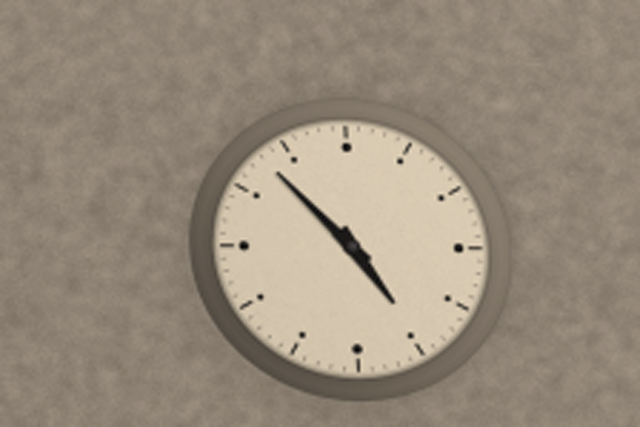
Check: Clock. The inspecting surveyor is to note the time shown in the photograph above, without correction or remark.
4:53
